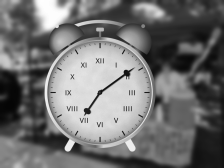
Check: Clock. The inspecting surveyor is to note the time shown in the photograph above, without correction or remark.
7:09
